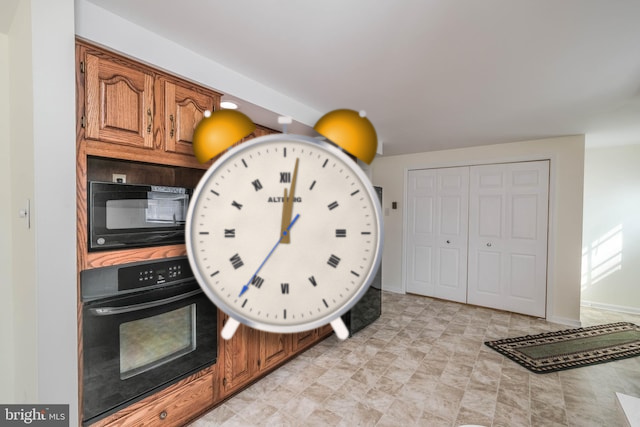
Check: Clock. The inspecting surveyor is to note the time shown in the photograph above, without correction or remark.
12:01:36
